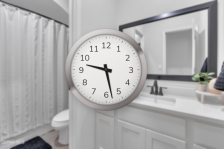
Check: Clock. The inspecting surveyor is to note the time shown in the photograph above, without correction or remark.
9:28
